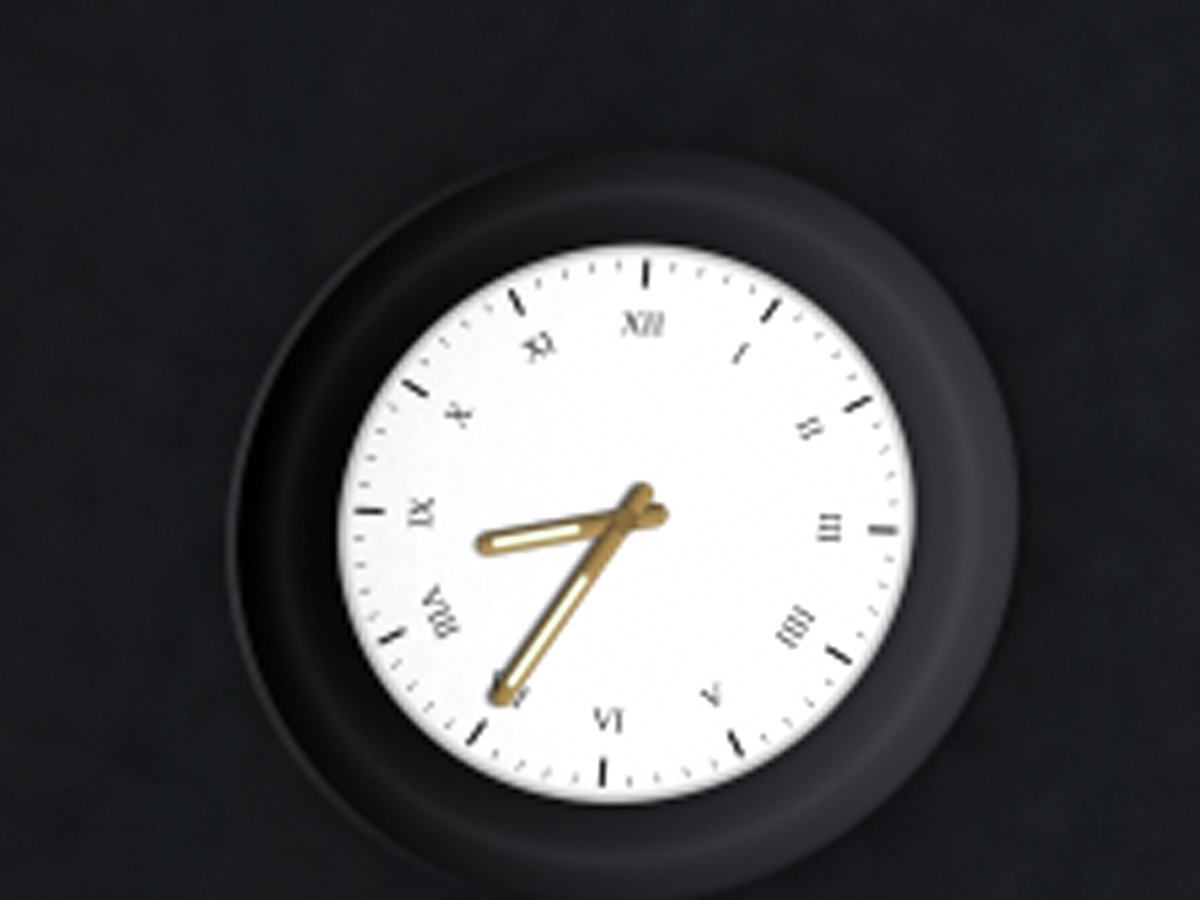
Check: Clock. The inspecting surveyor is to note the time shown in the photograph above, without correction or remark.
8:35
